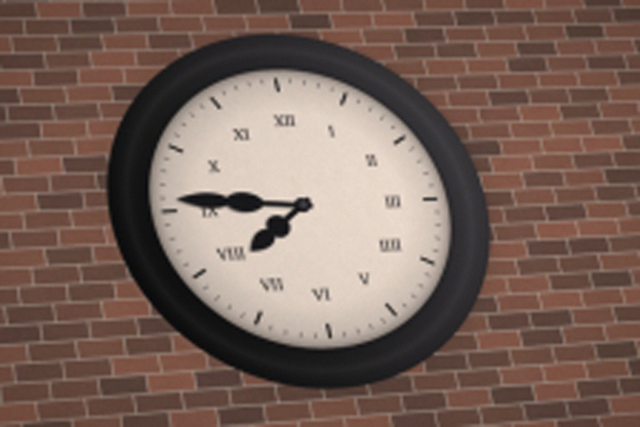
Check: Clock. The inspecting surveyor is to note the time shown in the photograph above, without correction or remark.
7:46
